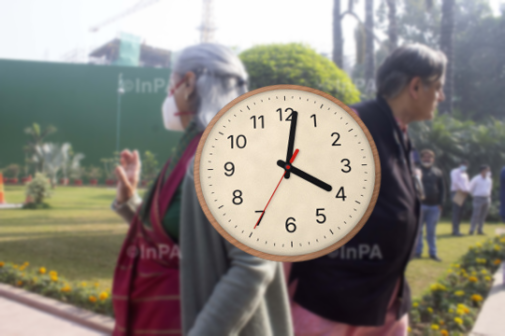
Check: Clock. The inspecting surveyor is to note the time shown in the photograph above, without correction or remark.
4:01:35
